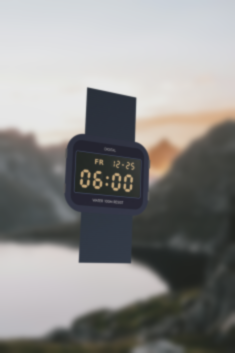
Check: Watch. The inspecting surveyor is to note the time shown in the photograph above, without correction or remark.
6:00
